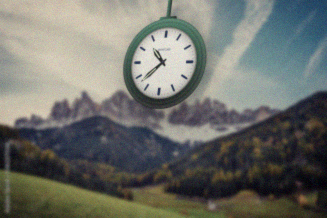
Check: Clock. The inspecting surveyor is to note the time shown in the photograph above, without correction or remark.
10:38
